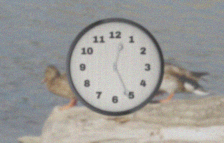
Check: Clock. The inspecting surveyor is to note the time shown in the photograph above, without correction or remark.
12:26
